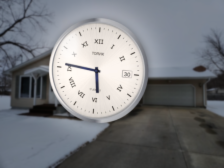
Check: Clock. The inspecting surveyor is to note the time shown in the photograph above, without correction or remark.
5:46
